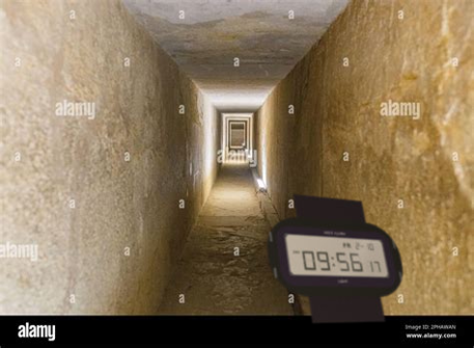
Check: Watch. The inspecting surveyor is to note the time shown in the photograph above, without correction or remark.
9:56:17
